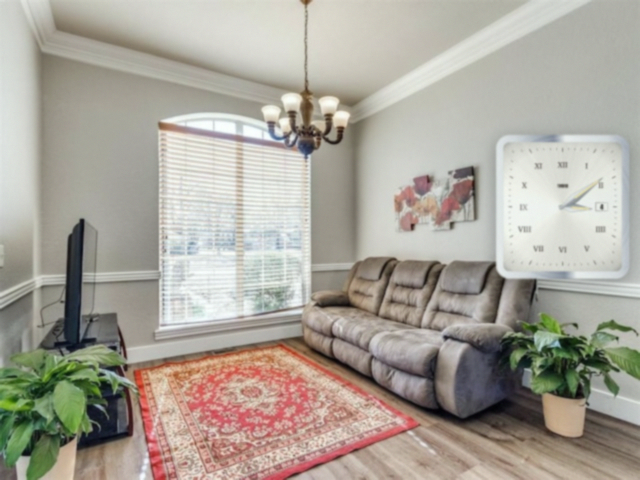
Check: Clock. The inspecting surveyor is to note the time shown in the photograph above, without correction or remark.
3:09
